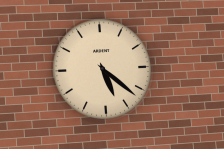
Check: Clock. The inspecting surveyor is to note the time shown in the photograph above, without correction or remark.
5:22
